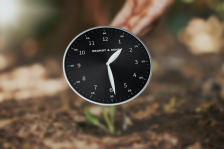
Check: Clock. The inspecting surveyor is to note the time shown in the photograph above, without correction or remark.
1:29
